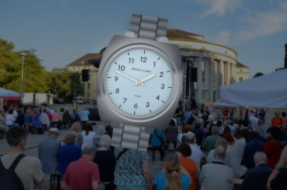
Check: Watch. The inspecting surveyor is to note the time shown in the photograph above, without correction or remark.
1:48
